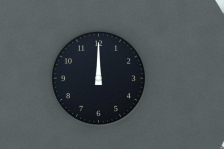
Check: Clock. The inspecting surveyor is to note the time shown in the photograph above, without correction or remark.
12:00
